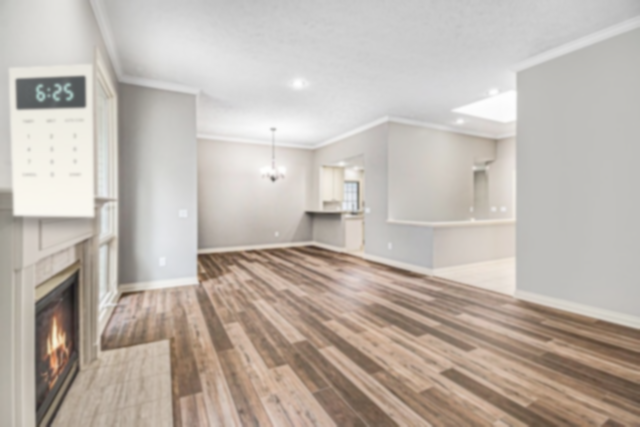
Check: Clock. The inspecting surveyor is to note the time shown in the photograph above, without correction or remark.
6:25
